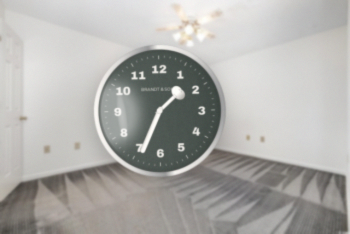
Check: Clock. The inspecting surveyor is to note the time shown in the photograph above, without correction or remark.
1:34
